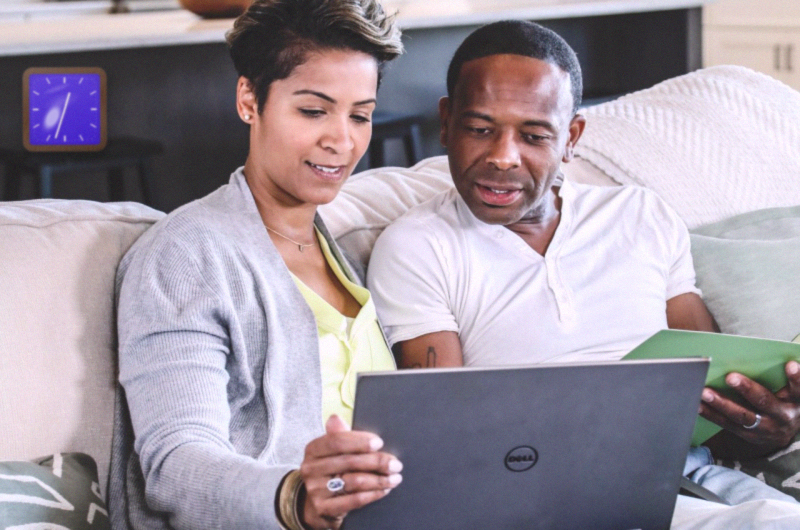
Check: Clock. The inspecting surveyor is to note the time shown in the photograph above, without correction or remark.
12:33
